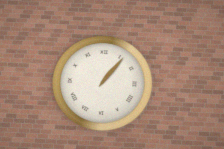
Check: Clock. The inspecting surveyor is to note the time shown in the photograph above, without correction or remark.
1:06
